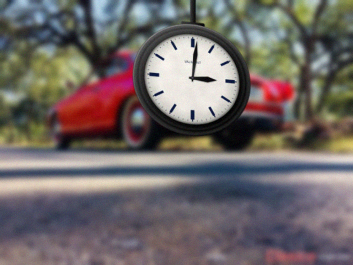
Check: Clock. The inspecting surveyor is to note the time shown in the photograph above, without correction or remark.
3:01
